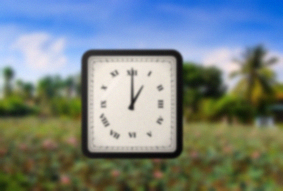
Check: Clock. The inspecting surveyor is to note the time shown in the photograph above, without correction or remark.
1:00
